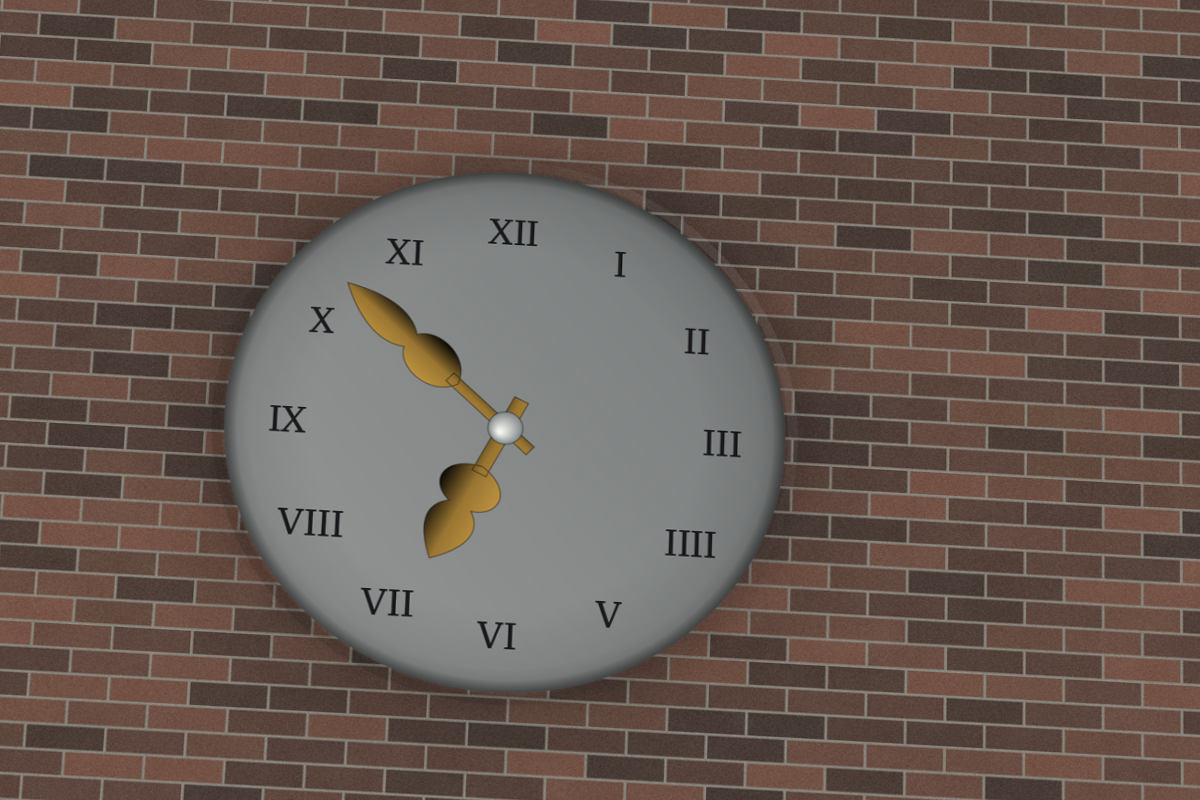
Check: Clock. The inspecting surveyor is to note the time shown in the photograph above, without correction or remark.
6:52
